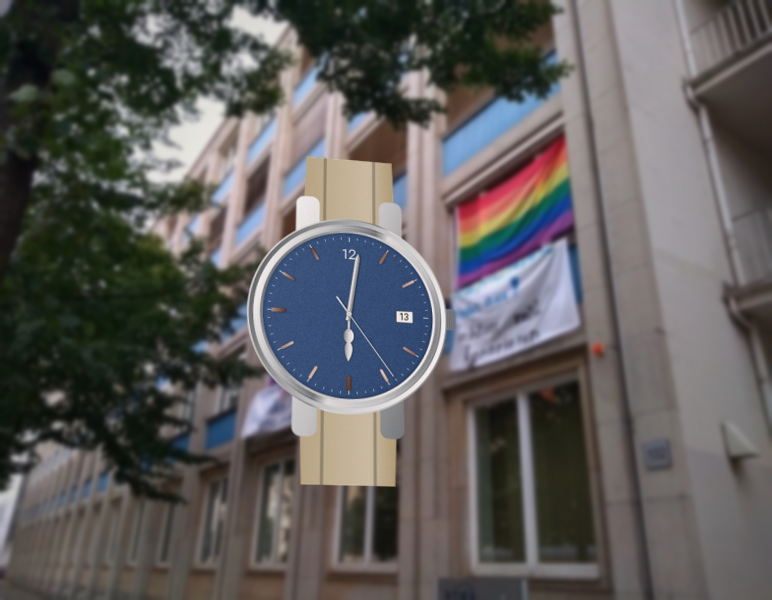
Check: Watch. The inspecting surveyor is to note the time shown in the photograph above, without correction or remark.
6:01:24
